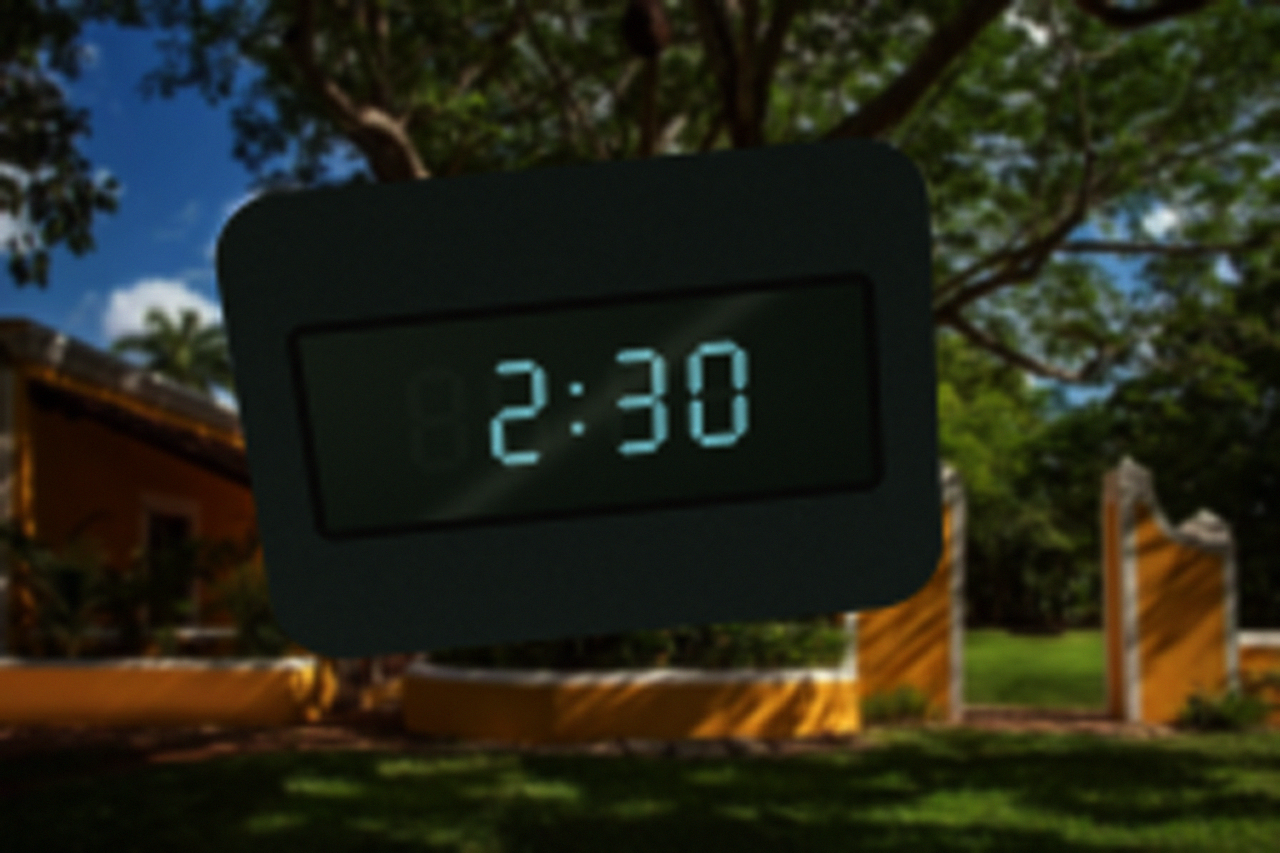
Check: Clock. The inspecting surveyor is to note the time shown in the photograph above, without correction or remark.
2:30
